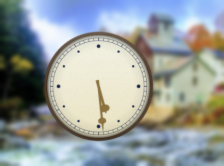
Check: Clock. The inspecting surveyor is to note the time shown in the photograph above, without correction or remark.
5:29
